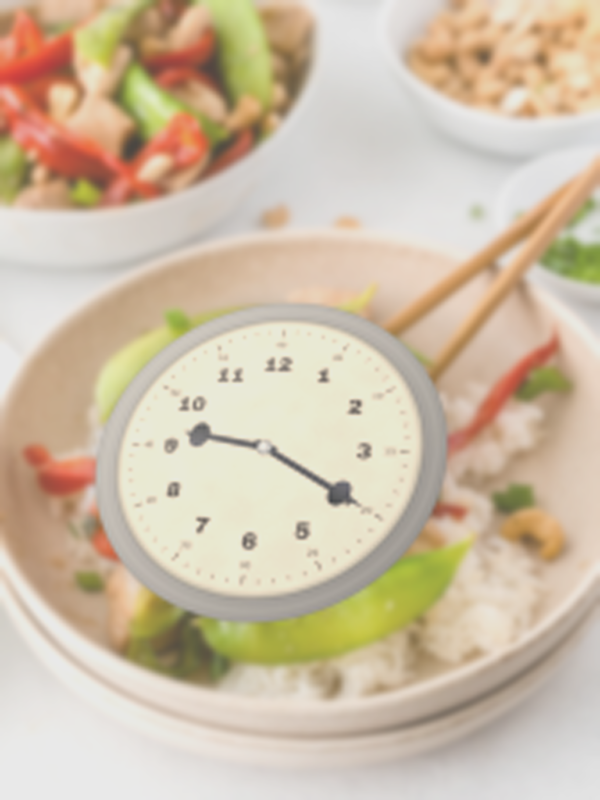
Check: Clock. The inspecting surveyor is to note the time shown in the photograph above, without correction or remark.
9:20
